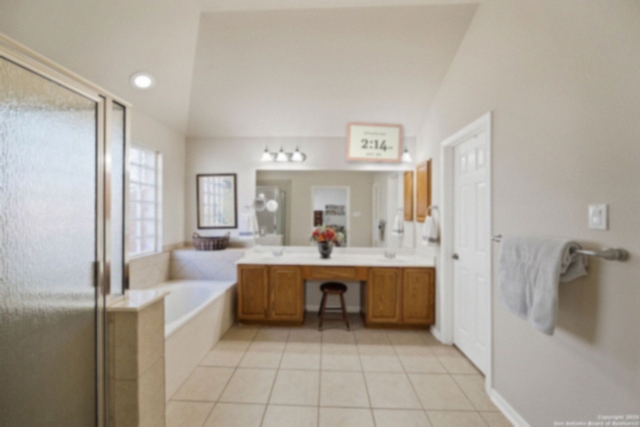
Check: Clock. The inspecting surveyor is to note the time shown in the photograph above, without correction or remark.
2:14
